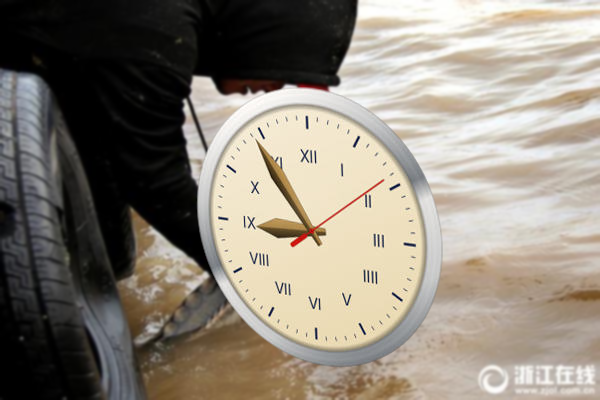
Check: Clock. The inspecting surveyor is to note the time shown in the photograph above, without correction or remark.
8:54:09
